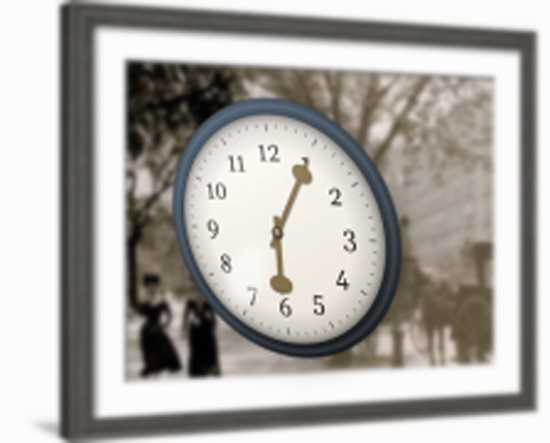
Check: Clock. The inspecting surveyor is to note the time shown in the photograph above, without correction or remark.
6:05
